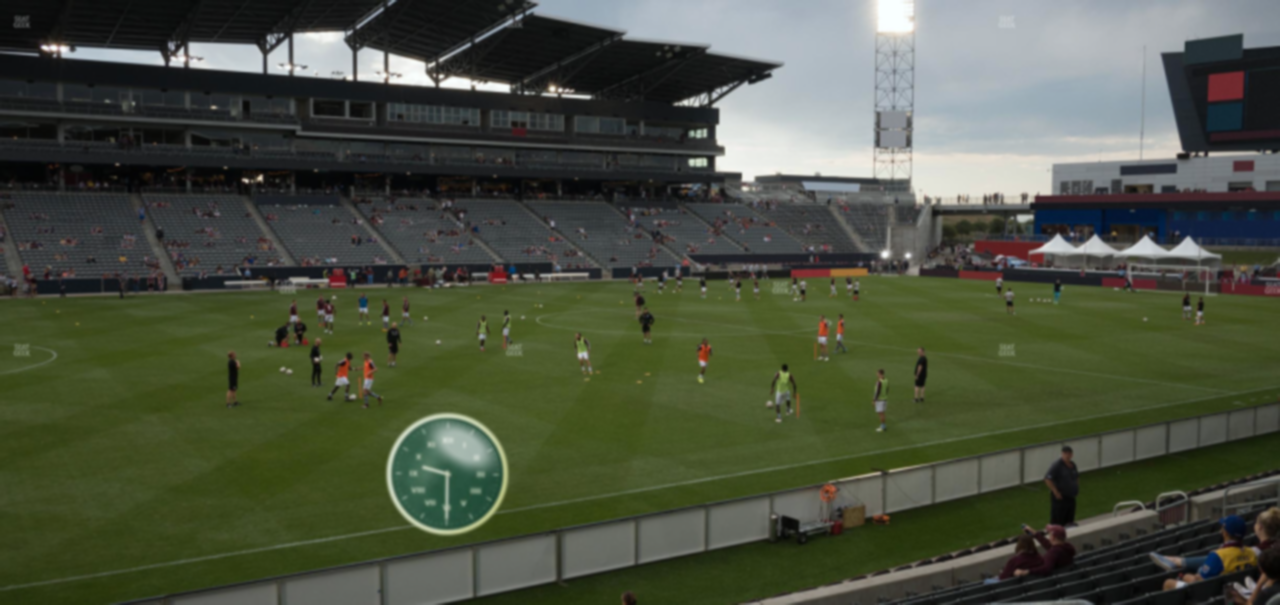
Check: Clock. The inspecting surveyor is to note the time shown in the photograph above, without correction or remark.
9:30
